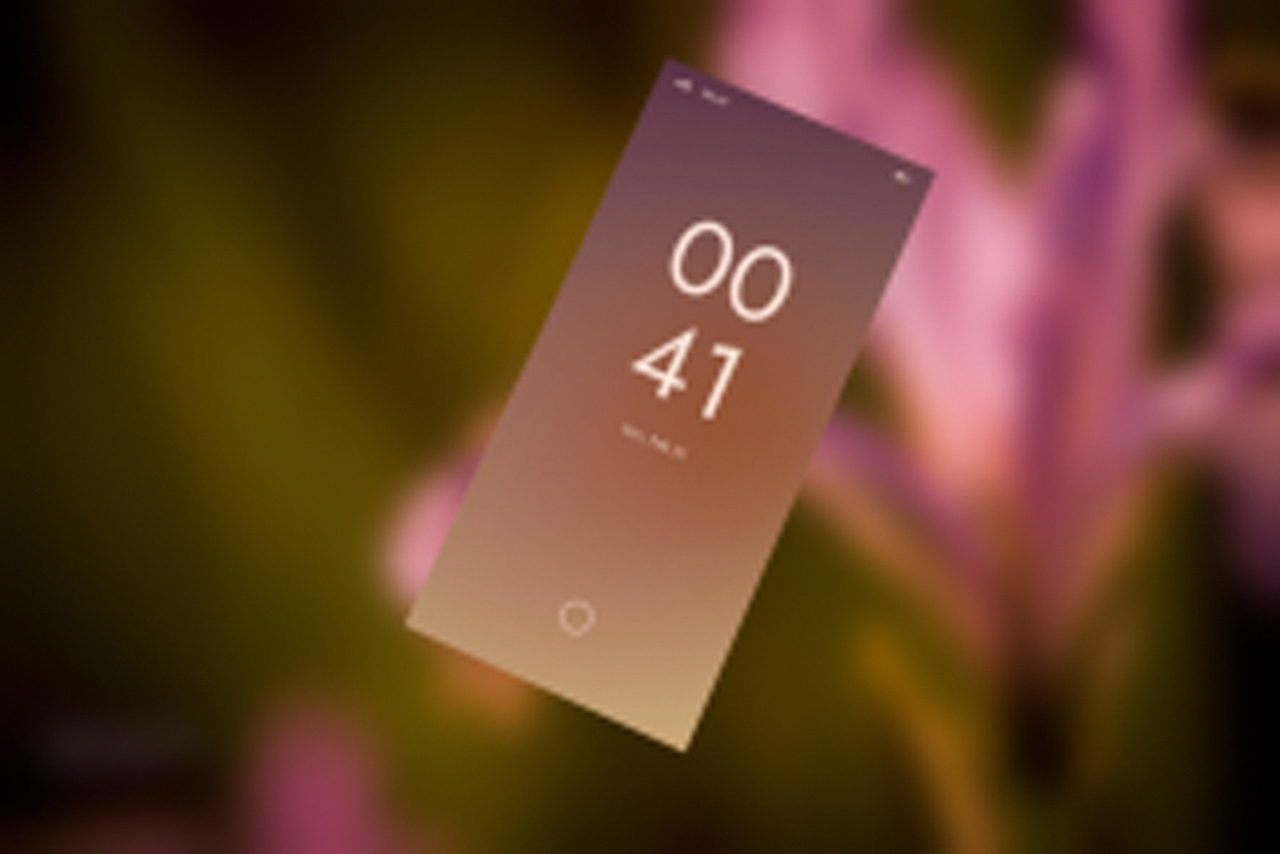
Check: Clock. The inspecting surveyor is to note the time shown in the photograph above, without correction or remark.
0:41
